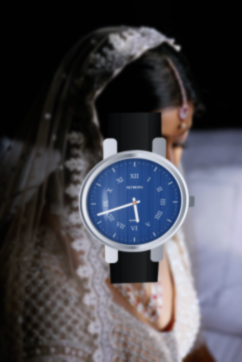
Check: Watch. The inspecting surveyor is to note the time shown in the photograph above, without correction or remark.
5:42
